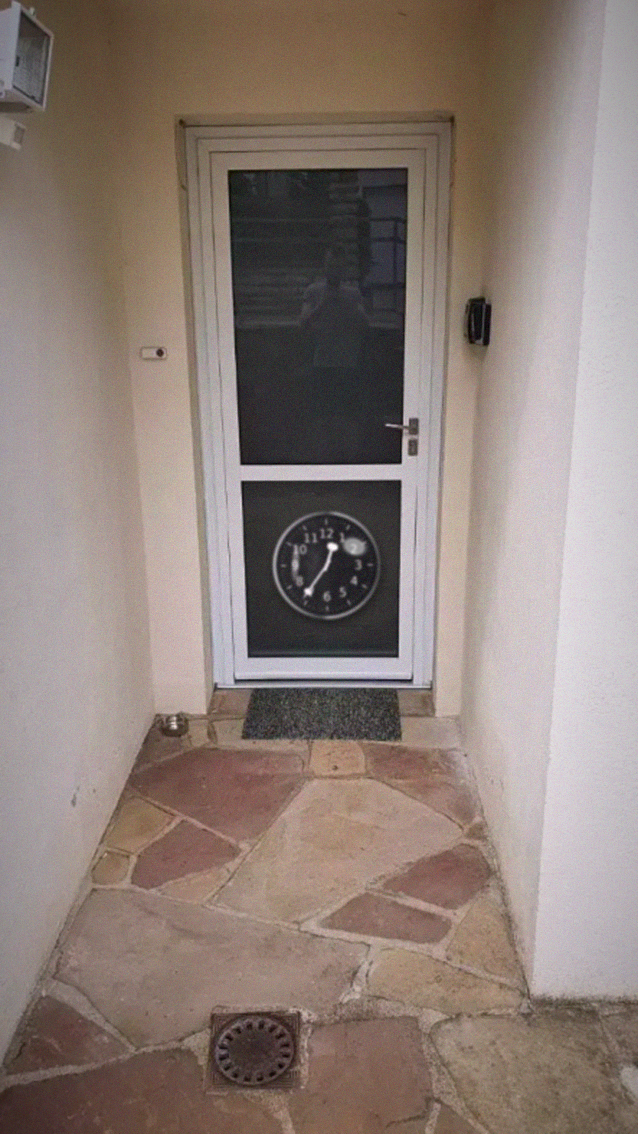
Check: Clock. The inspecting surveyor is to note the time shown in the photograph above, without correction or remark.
12:36
